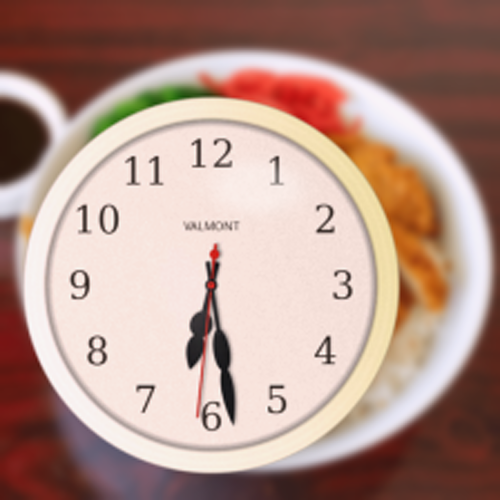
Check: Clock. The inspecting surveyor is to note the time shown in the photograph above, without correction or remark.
6:28:31
